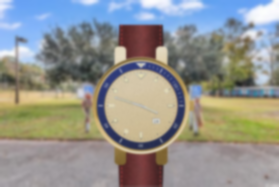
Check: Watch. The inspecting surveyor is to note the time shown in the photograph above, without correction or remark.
3:48
